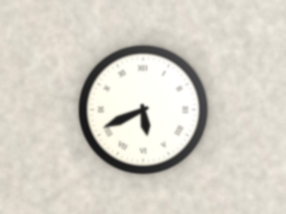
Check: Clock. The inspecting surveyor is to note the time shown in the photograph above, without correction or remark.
5:41
